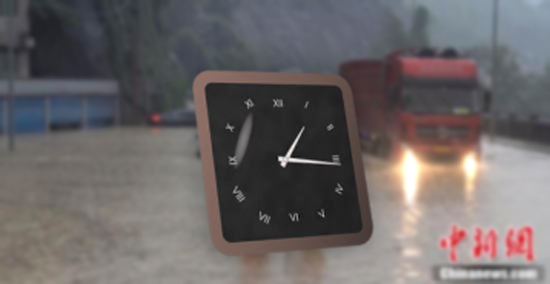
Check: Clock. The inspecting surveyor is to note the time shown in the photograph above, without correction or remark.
1:16
